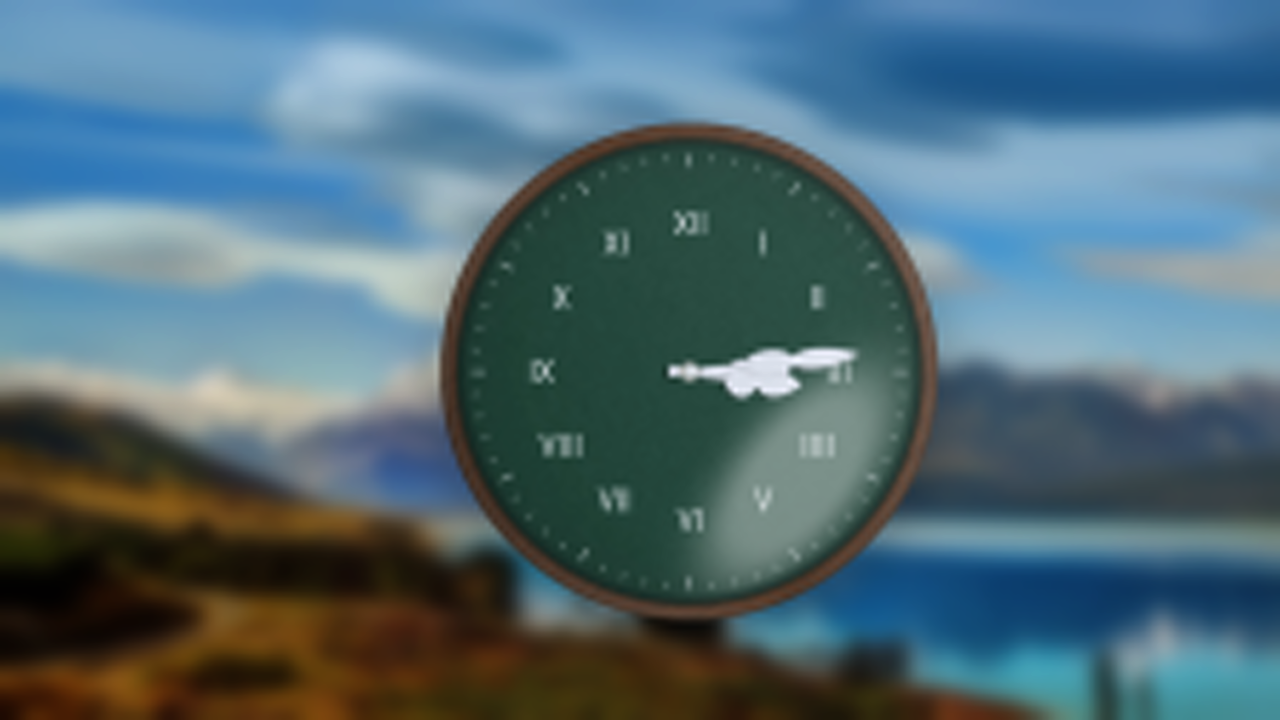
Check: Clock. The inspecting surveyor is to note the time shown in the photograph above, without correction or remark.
3:14
